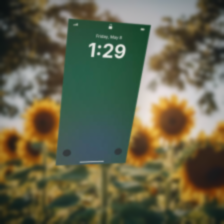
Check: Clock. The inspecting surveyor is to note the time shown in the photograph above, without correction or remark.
1:29
